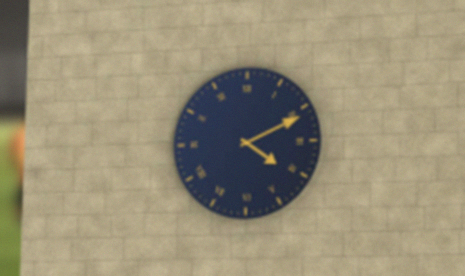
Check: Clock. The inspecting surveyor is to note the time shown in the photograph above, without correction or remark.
4:11
